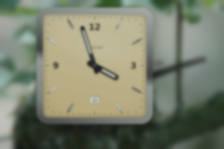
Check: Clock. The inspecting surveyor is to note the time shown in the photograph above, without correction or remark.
3:57
